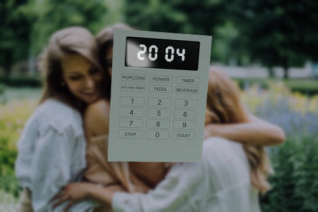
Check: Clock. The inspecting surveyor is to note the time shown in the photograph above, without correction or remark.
20:04
